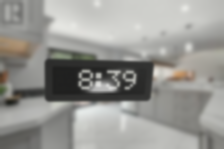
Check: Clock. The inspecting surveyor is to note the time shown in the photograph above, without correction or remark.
8:39
